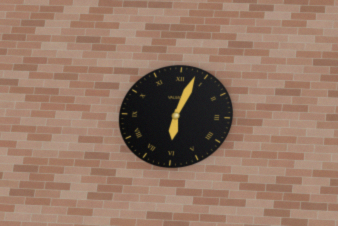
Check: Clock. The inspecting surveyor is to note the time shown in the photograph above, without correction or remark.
6:03
